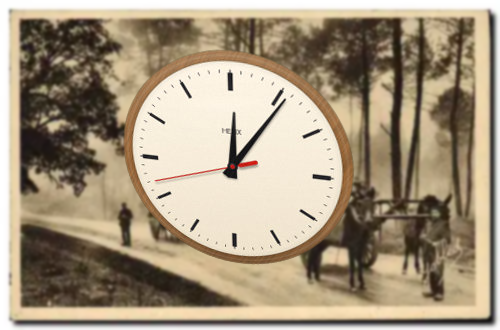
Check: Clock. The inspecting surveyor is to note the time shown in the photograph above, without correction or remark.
12:05:42
